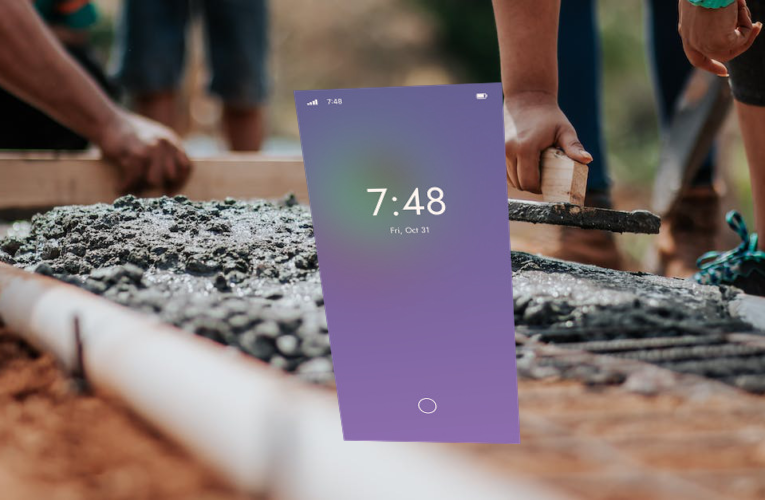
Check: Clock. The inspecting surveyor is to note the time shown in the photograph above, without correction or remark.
7:48
